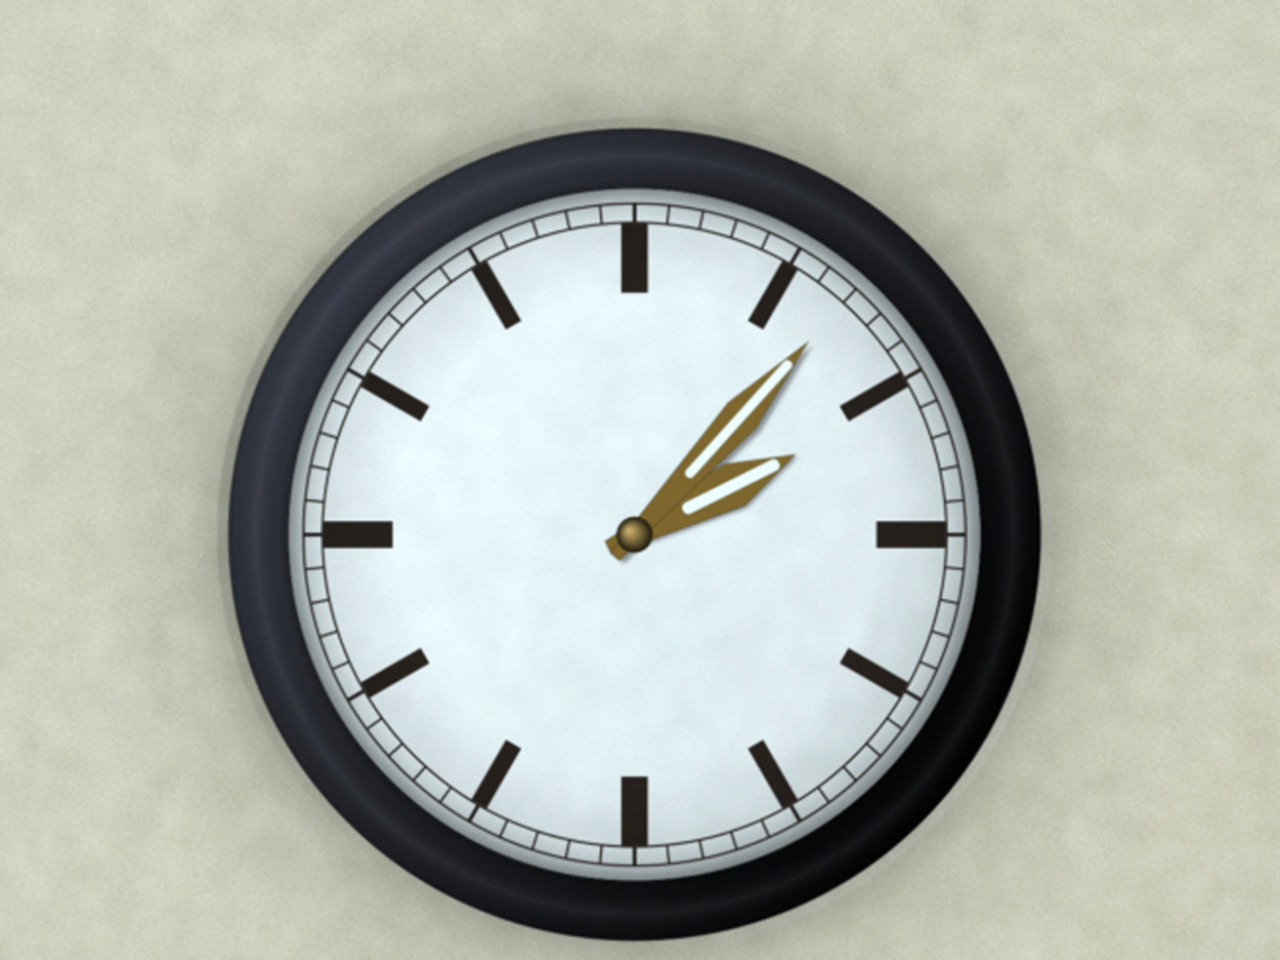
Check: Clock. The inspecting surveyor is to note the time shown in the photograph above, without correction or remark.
2:07
